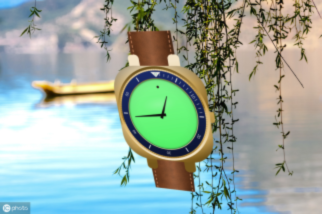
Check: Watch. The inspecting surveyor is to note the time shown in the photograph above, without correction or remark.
12:44
